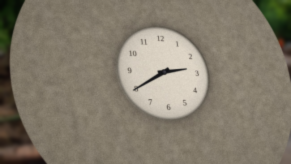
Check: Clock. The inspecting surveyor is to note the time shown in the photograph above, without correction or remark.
2:40
